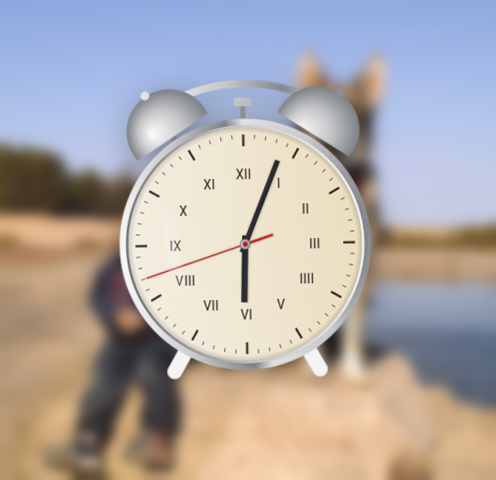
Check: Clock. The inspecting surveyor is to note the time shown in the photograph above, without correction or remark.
6:03:42
